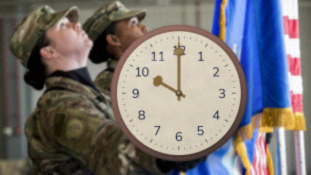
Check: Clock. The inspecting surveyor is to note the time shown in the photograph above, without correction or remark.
10:00
